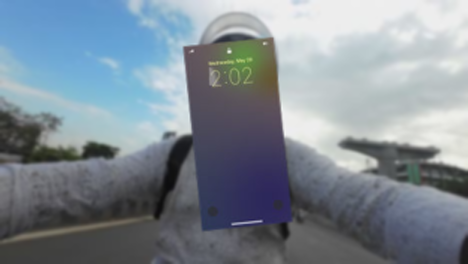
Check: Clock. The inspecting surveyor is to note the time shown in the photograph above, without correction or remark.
2:02
